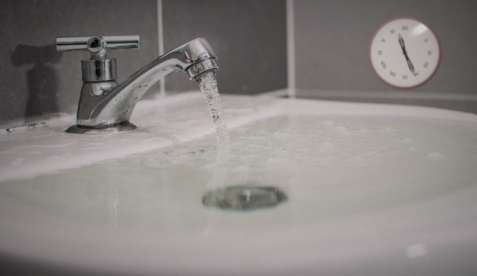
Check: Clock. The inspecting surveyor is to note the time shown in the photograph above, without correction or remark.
11:26
